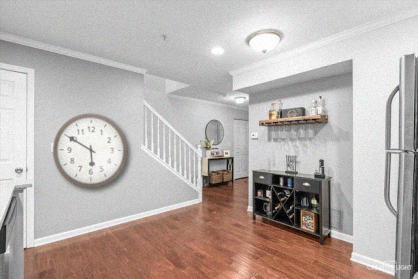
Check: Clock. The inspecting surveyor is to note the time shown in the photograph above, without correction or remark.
5:50
